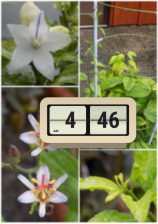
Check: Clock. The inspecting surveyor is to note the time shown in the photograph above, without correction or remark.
4:46
